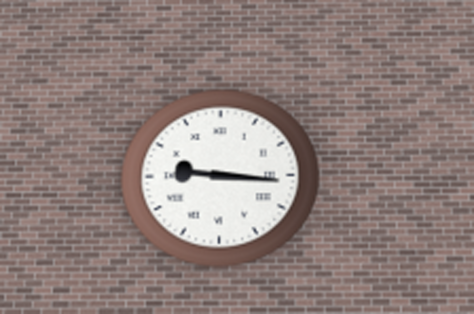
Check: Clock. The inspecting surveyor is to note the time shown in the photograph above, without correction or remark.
9:16
